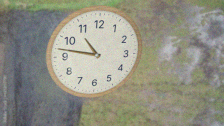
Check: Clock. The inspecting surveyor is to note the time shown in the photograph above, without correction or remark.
10:47
